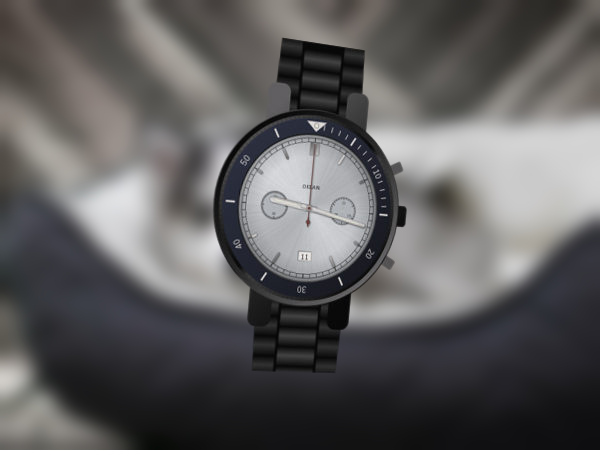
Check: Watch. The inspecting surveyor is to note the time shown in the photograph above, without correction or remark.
9:17
